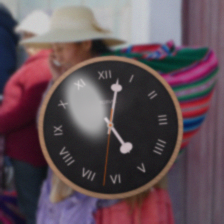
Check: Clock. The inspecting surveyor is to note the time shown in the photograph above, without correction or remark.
5:02:32
